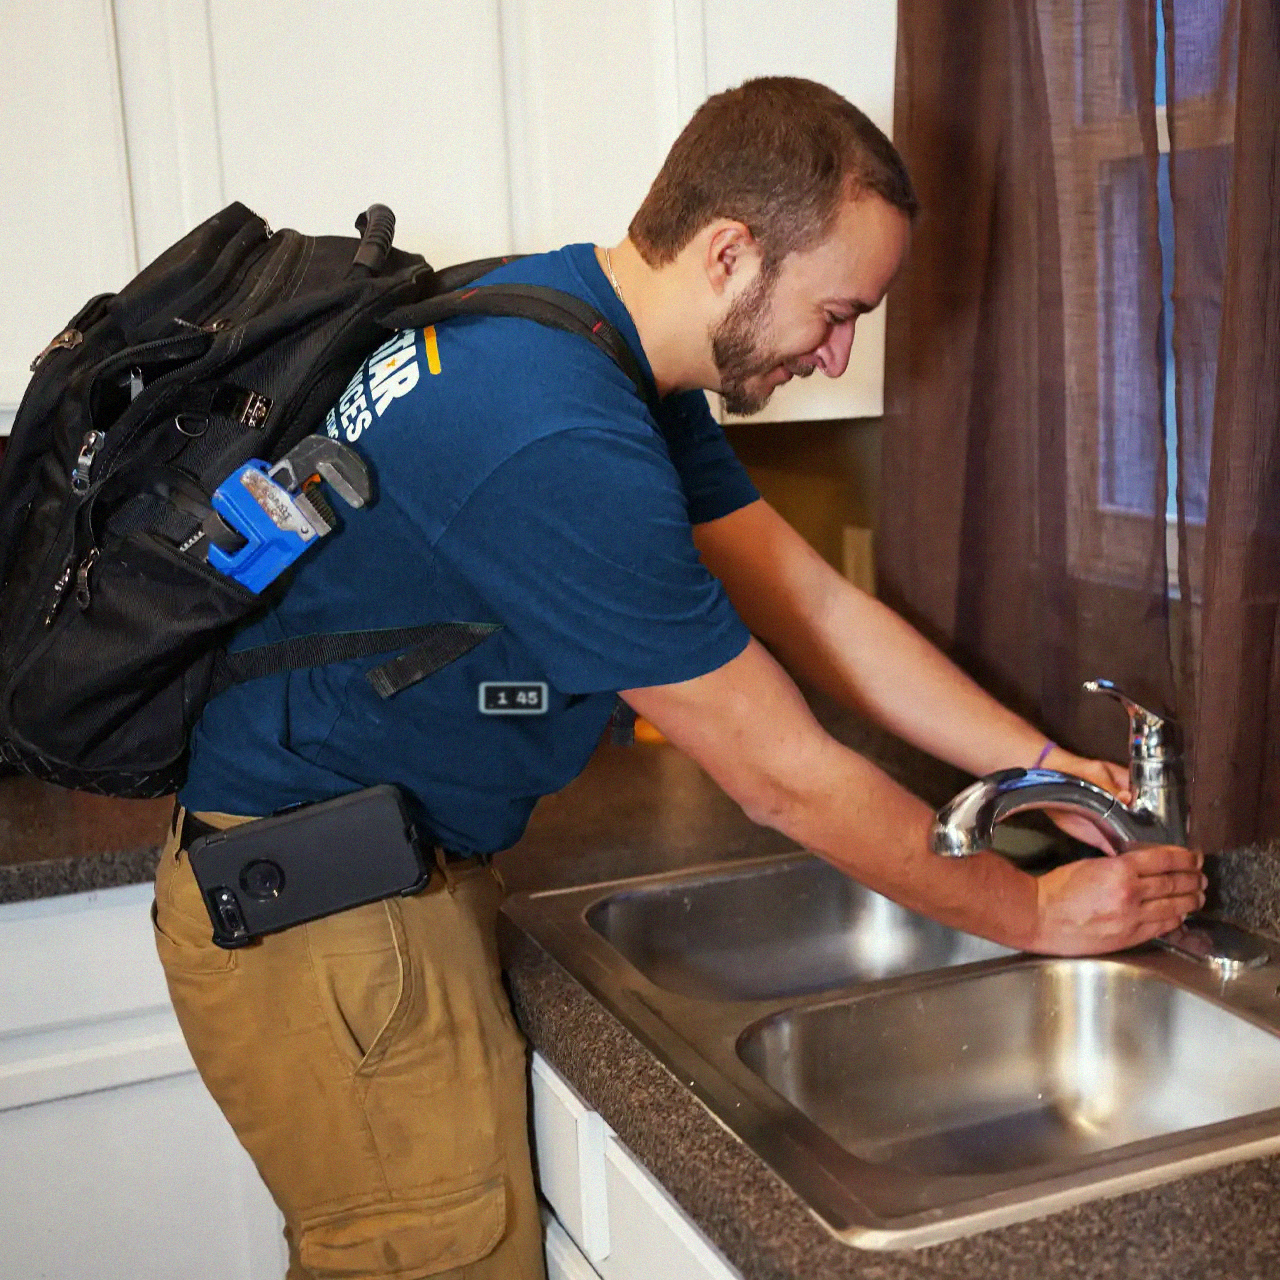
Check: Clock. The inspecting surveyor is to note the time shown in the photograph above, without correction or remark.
1:45
